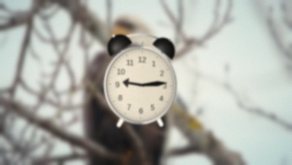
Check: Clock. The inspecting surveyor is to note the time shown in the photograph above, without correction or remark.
9:14
